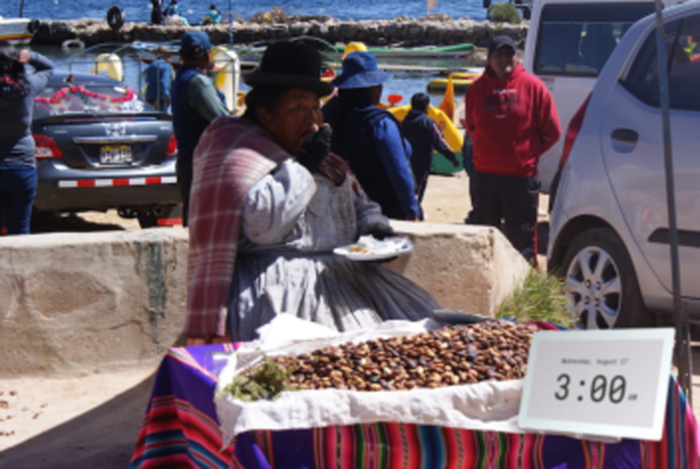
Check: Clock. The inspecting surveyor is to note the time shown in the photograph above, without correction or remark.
3:00
